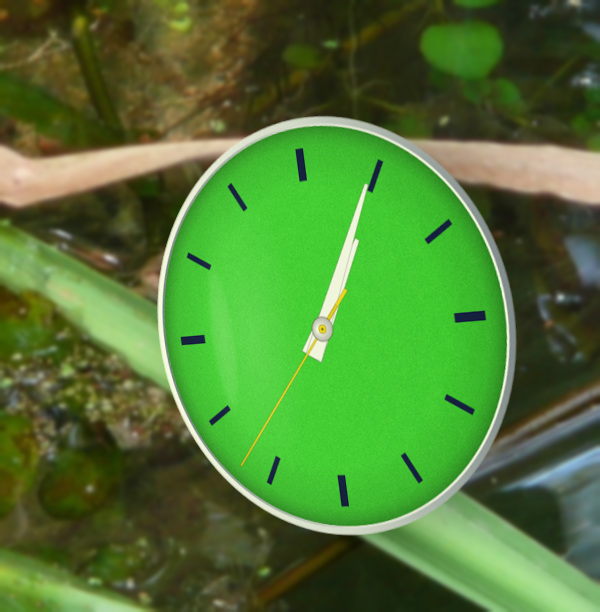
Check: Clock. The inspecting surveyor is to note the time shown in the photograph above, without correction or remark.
1:04:37
